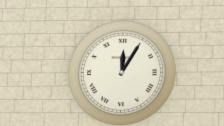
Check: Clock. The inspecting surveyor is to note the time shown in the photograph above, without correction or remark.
12:05
